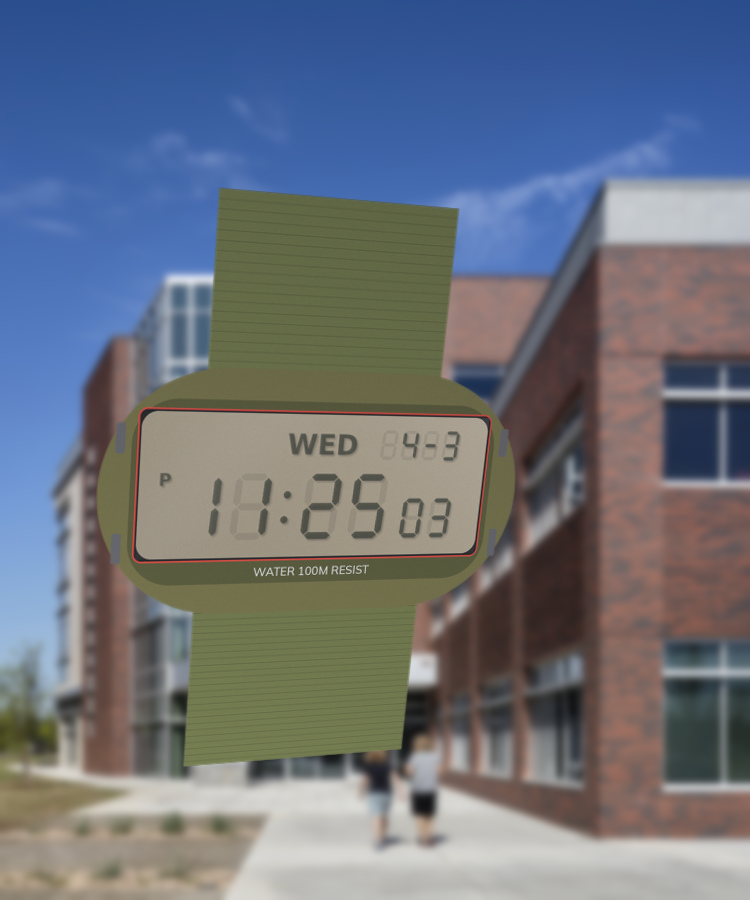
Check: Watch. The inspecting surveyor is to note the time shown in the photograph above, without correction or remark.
11:25:03
